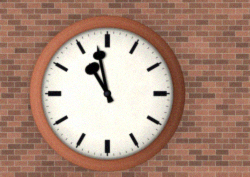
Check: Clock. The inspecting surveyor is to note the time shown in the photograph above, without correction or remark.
10:58
